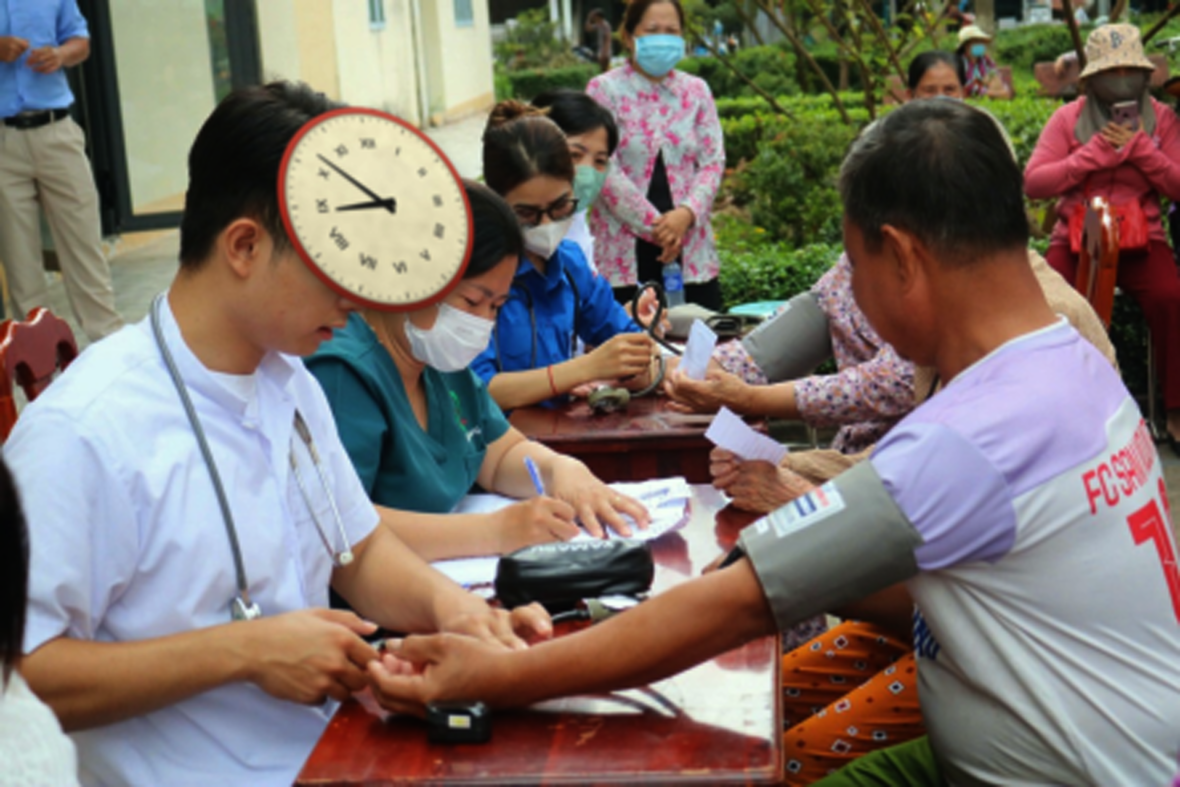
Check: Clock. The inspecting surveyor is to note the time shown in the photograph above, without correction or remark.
8:52
